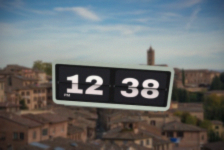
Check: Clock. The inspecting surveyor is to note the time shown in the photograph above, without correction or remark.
12:38
